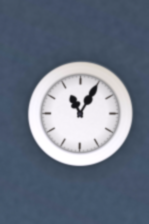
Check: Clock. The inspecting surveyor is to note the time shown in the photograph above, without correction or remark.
11:05
